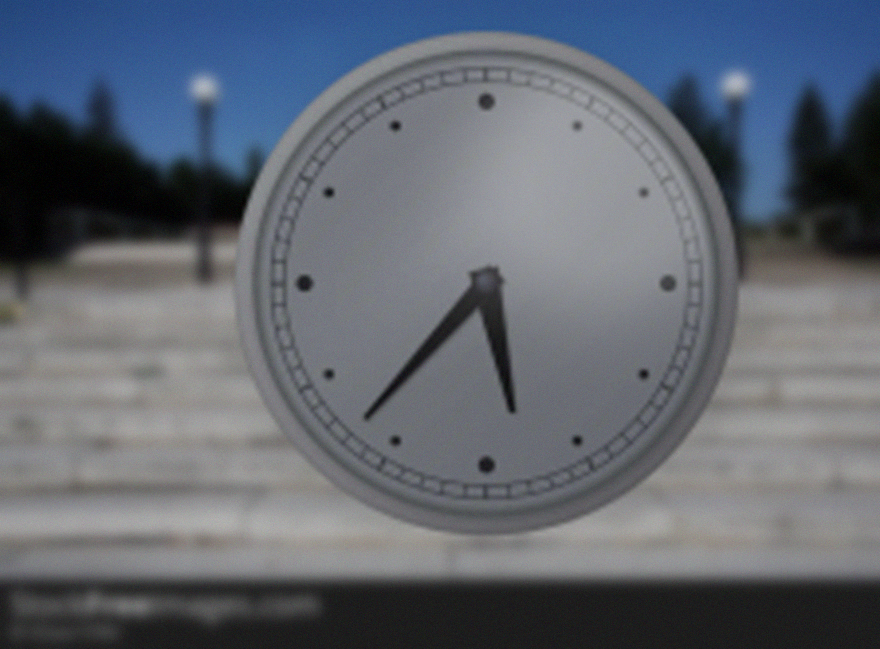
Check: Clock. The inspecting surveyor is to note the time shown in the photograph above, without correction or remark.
5:37
